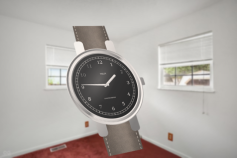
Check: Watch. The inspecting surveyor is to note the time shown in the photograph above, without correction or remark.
1:46
